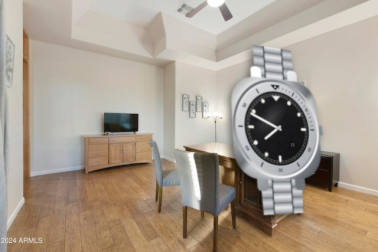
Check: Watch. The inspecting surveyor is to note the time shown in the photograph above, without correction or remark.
7:49
